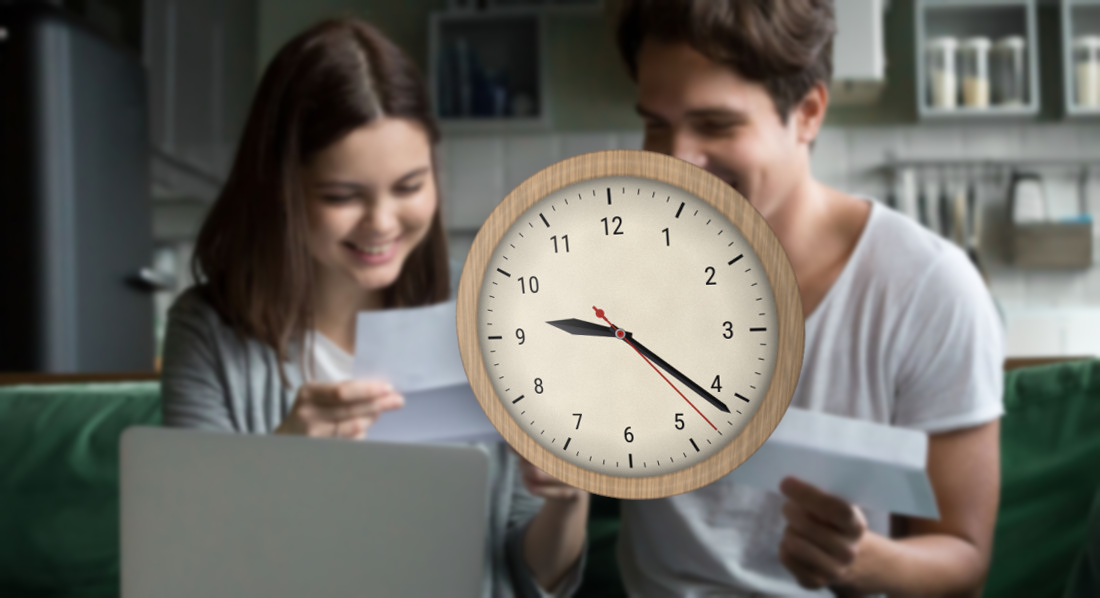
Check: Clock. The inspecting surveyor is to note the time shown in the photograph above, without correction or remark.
9:21:23
